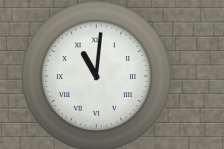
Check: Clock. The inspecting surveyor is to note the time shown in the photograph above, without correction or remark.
11:01
